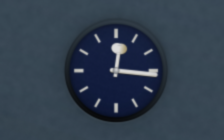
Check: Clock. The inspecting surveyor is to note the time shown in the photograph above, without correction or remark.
12:16
